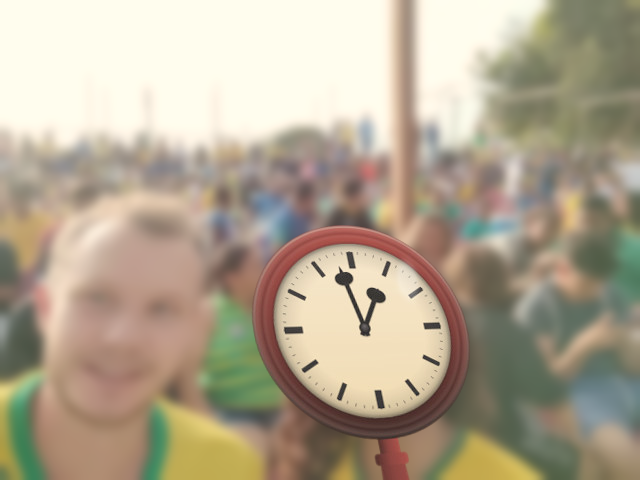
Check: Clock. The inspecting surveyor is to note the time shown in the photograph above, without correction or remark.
12:58
